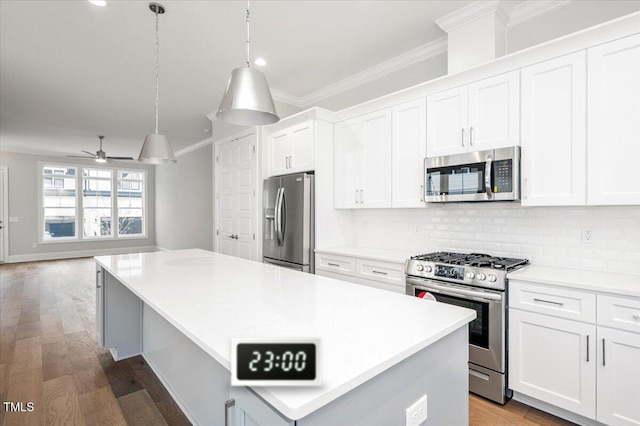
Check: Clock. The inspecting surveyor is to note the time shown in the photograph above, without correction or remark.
23:00
